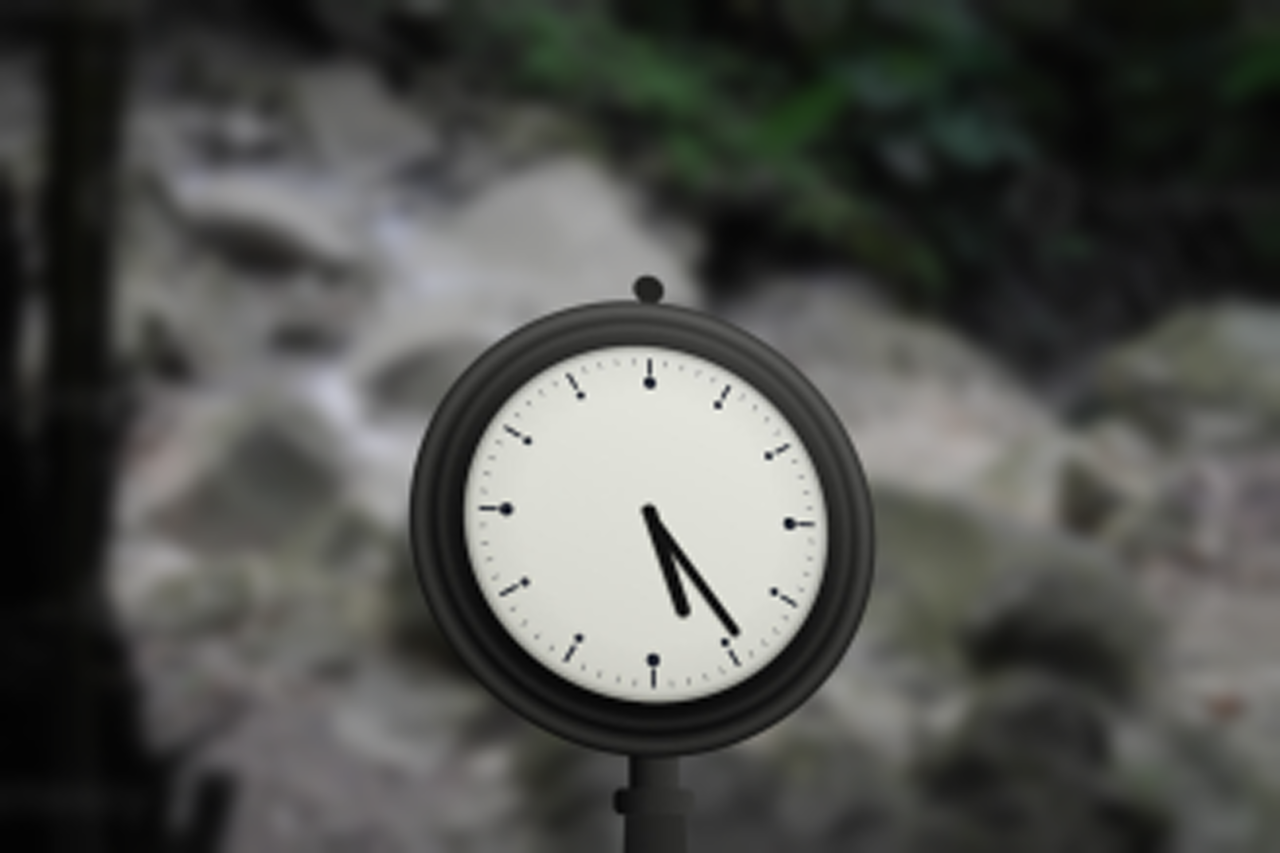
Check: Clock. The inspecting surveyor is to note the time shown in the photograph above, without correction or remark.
5:24
